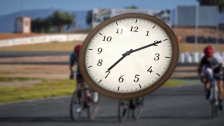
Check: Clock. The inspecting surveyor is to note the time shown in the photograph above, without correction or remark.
7:10
